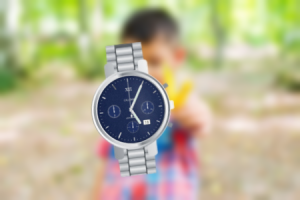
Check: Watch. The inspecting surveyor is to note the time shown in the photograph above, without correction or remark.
5:05
